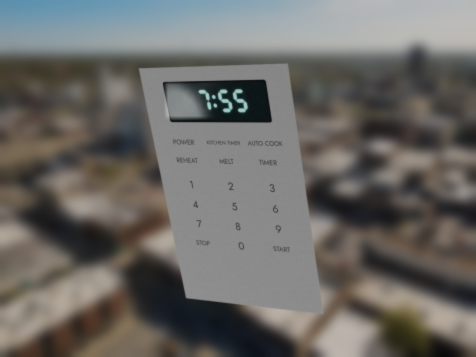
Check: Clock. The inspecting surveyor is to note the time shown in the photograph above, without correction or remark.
7:55
